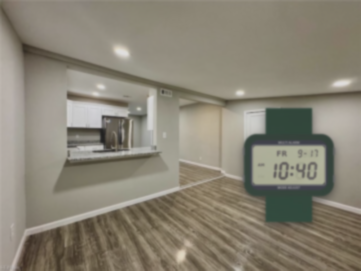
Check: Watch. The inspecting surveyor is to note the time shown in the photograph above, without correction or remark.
10:40
